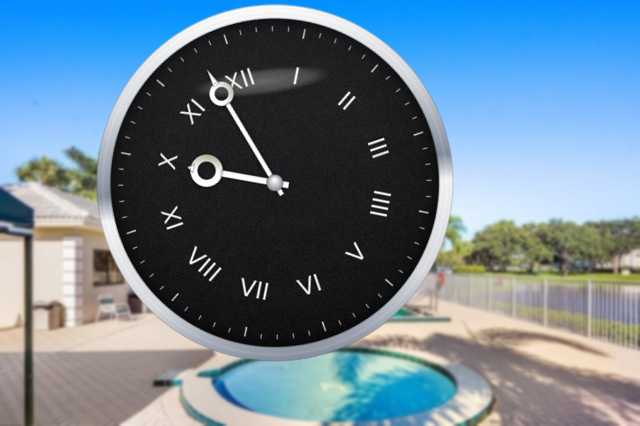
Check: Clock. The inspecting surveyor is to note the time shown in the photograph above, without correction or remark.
9:58
